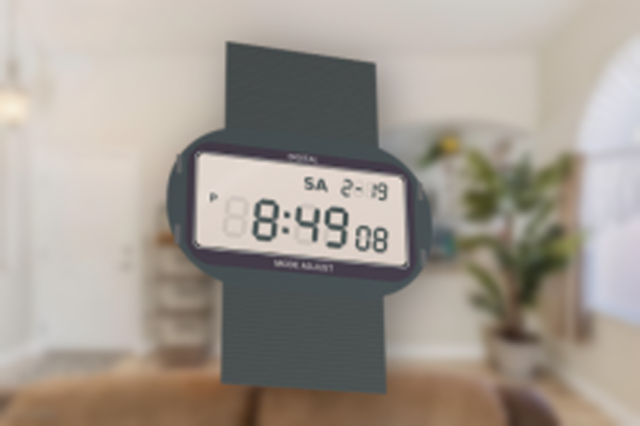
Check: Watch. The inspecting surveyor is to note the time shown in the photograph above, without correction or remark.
8:49:08
